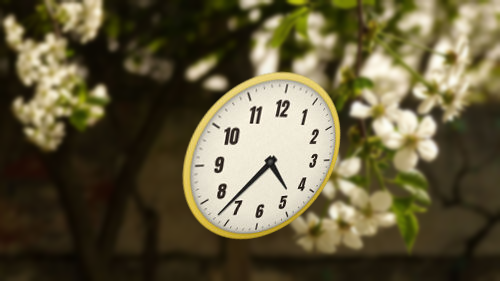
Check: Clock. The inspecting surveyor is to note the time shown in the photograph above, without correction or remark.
4:37
